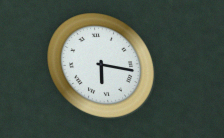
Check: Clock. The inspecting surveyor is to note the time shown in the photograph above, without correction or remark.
6:17
